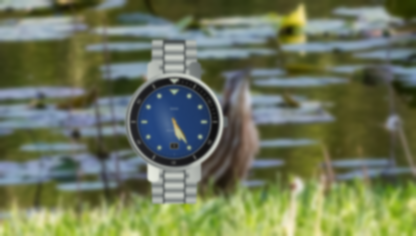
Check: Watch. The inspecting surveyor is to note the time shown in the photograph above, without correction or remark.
5:25
